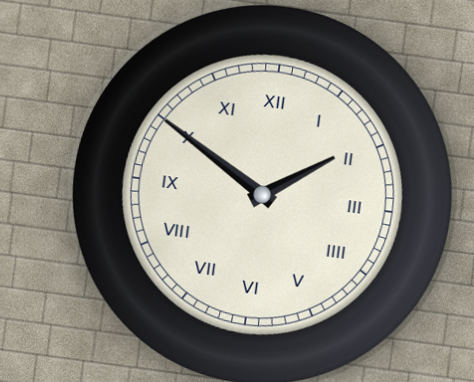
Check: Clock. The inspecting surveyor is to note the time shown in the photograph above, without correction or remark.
1:50
